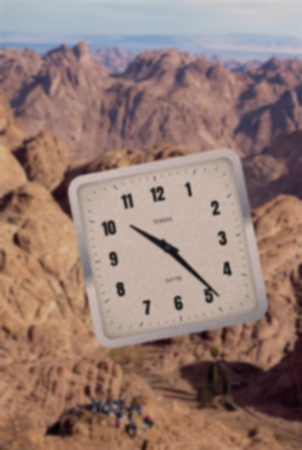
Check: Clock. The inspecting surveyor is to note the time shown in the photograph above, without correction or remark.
10:24
